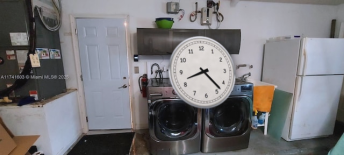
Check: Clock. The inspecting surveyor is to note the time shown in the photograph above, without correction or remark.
8:23
